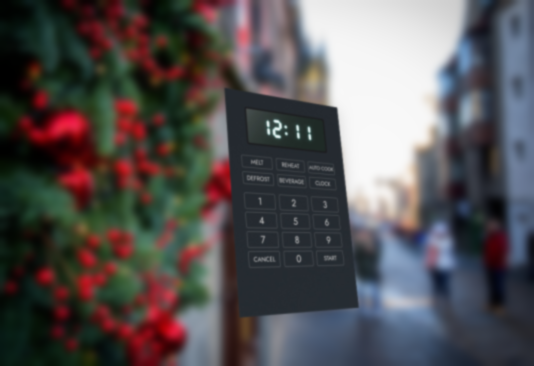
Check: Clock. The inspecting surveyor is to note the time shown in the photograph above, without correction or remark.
12:11
